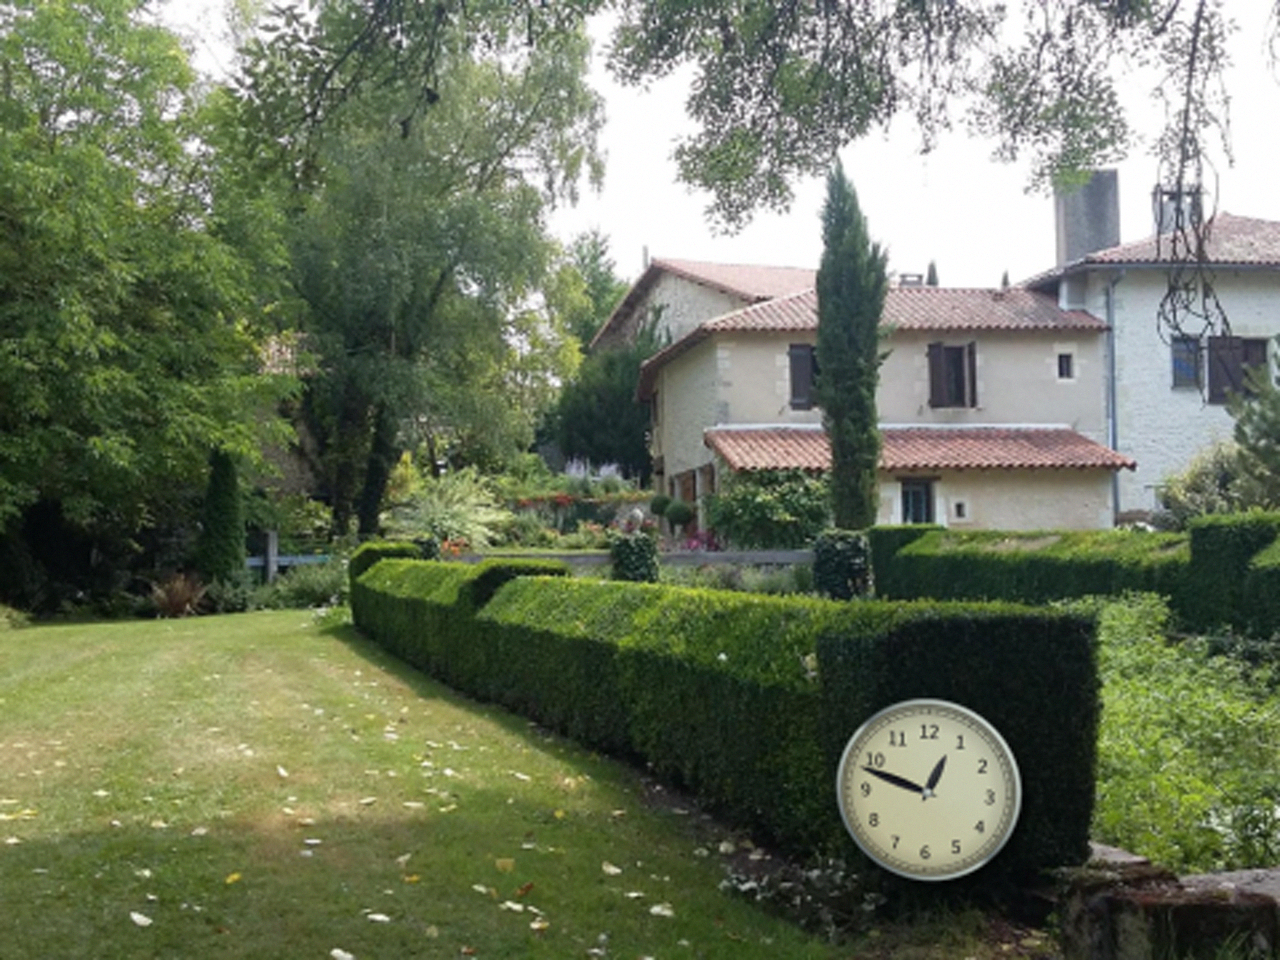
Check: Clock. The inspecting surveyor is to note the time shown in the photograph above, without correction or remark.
12:48
